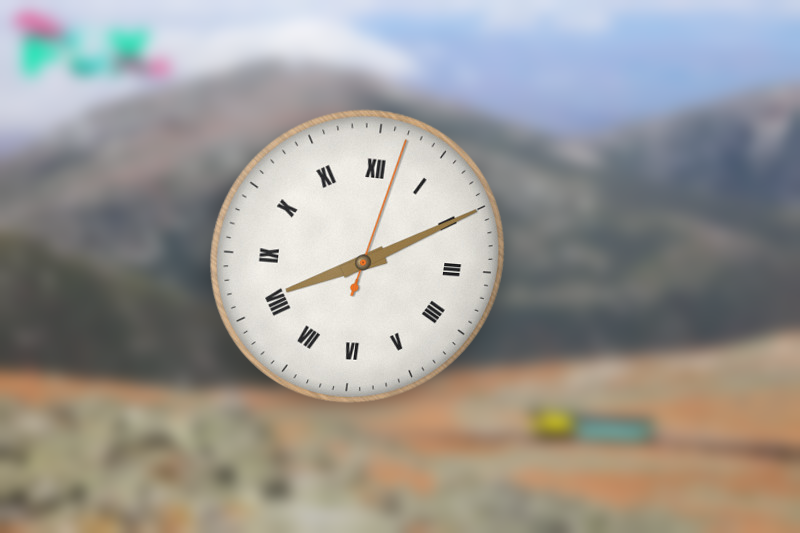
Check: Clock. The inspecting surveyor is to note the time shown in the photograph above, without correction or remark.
8:10:02
